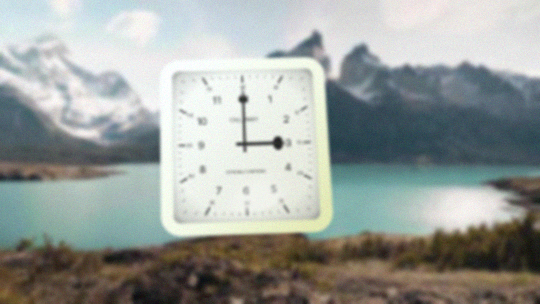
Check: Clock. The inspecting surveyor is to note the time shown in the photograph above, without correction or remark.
3:00
